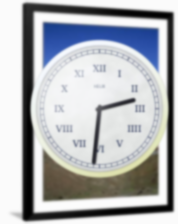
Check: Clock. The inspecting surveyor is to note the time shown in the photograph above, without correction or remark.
2:31
